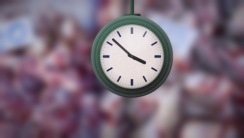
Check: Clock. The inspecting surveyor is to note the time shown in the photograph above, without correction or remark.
3:52
